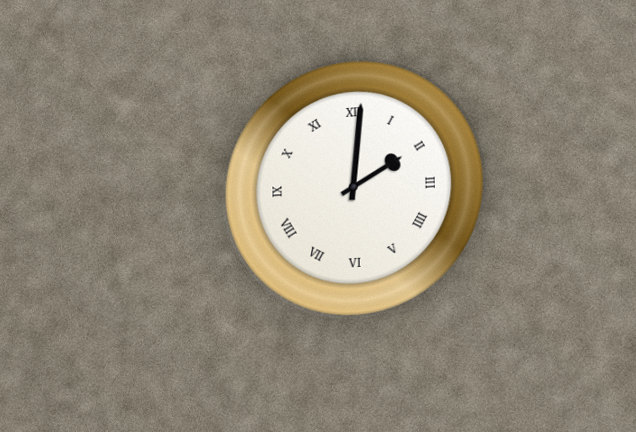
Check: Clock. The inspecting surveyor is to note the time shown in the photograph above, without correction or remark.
2:01
